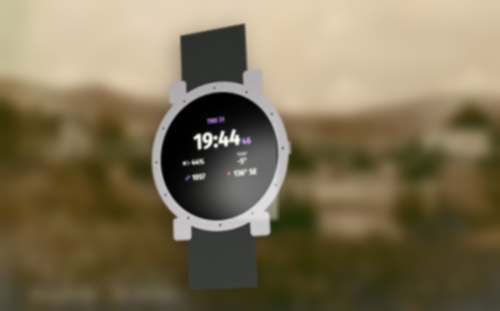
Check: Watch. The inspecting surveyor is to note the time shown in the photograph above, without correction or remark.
19:44
